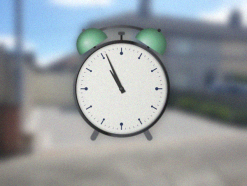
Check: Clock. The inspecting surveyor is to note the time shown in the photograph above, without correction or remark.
10:56
